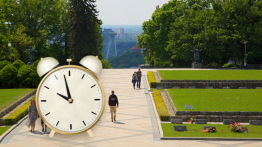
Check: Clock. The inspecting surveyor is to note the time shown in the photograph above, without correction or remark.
9:58
